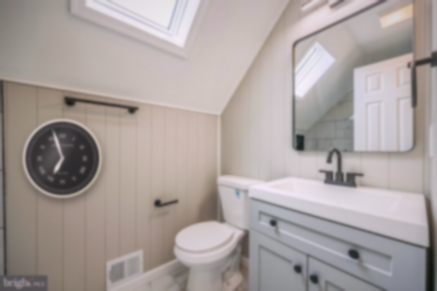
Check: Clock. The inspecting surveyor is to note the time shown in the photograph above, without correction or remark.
6:57
